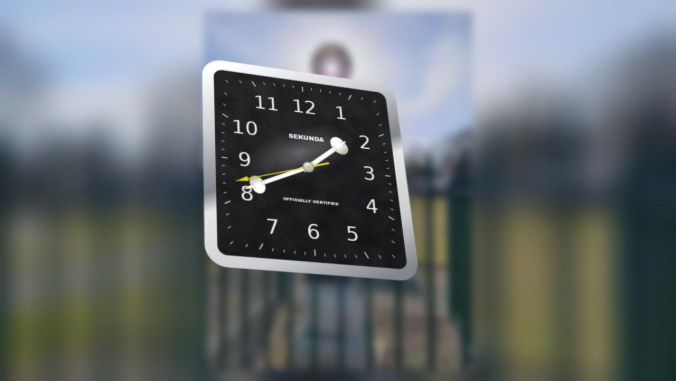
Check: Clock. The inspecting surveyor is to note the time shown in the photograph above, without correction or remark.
1:40:42
